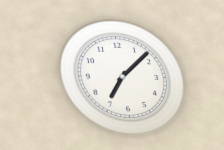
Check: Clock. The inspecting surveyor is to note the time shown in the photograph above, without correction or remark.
7:08
